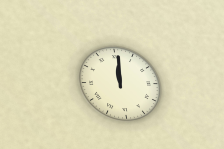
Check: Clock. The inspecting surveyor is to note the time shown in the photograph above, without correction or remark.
12:01
